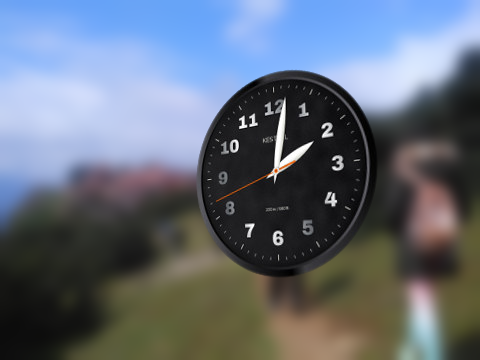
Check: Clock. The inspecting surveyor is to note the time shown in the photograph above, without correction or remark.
2:01:42
